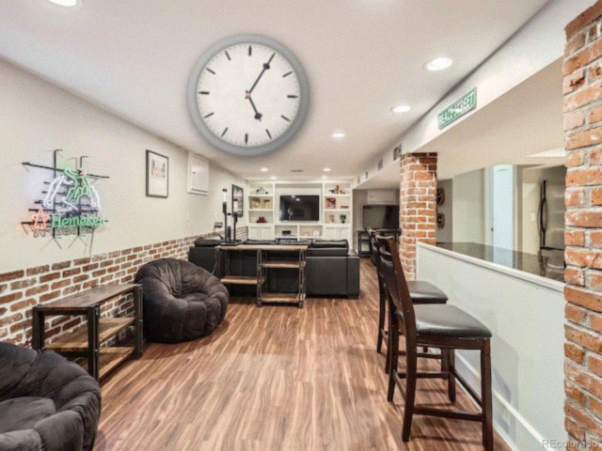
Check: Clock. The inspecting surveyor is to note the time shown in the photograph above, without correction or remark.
5:05
